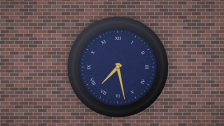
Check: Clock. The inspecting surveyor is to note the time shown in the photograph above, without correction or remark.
7:28
